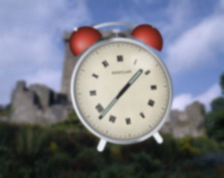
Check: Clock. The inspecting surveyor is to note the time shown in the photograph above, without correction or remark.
1:38
